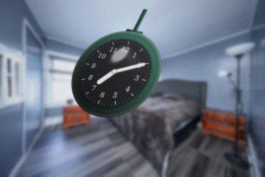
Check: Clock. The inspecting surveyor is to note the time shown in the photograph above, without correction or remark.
7:10
